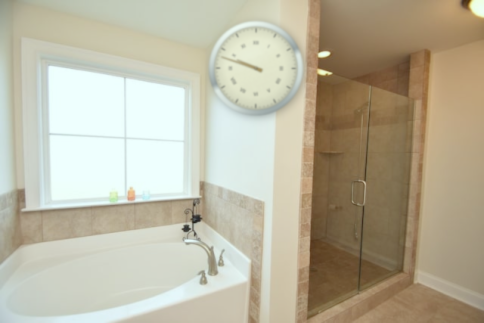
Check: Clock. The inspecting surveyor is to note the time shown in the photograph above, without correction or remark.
9:48
